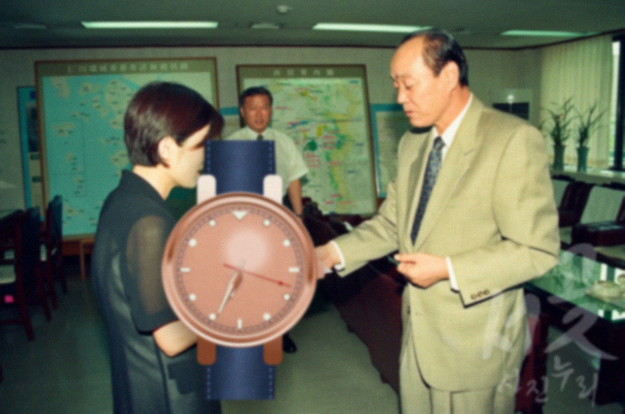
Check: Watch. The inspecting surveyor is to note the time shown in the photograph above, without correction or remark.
6:34:18
